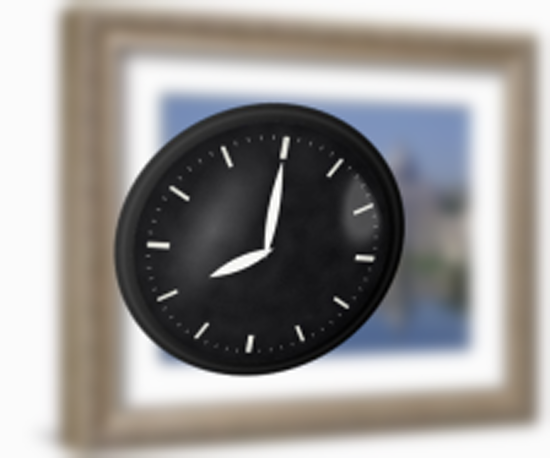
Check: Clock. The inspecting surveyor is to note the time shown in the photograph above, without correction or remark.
8:00
